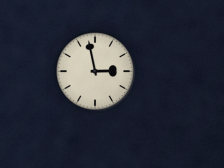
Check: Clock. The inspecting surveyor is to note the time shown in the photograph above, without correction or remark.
2:58
